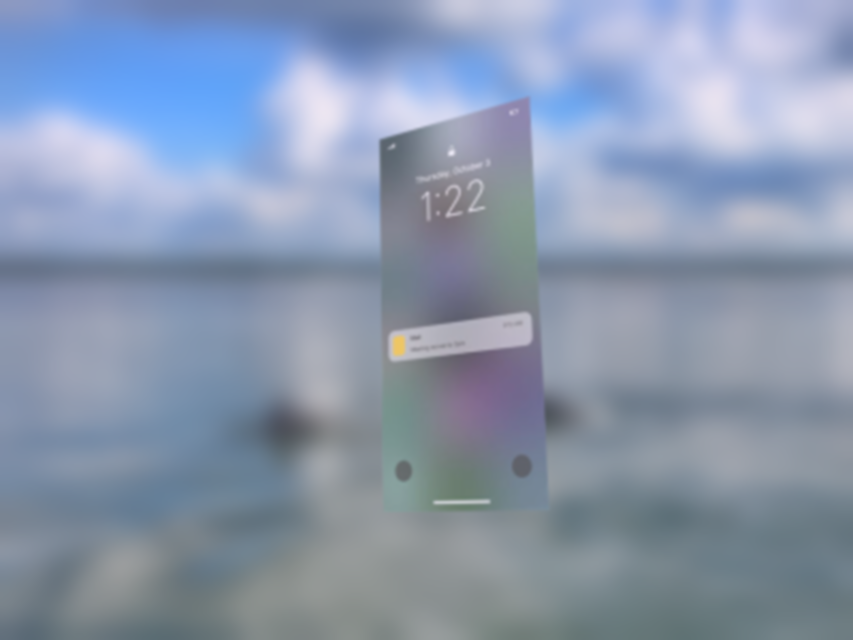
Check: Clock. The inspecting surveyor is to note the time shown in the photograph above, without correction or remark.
1:22
